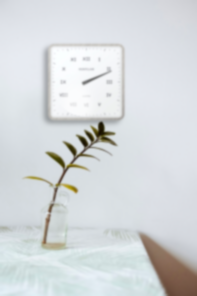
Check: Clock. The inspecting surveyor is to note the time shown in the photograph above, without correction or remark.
2:11
